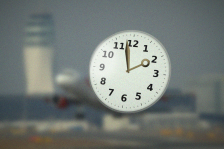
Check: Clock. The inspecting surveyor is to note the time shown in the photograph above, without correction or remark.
1:58
